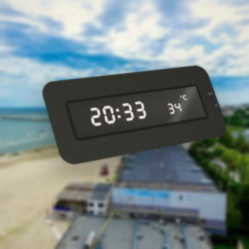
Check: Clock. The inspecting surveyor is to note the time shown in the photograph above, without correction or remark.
20:33
